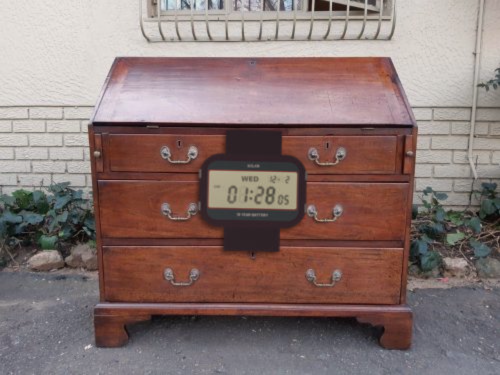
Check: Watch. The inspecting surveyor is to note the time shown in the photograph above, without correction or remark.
1:28:05
